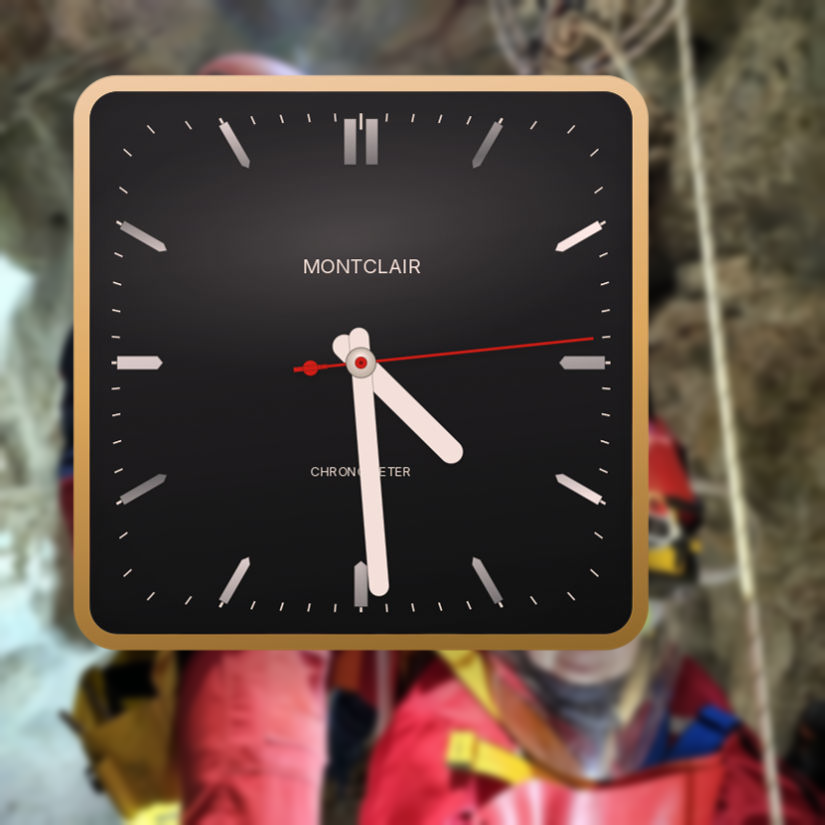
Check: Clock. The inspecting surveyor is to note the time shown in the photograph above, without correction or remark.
4:29:14
